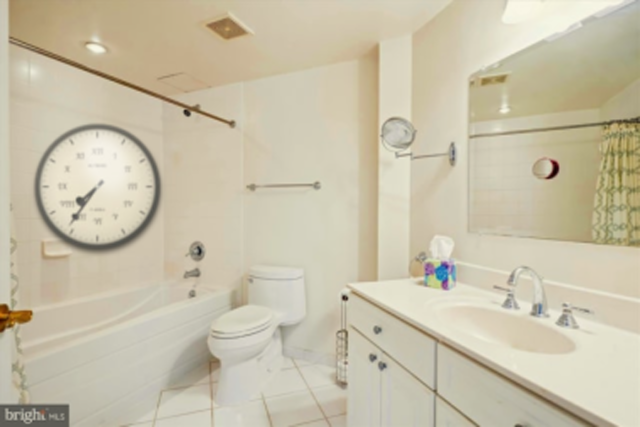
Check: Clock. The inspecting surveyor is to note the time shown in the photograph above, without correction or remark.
7:36
